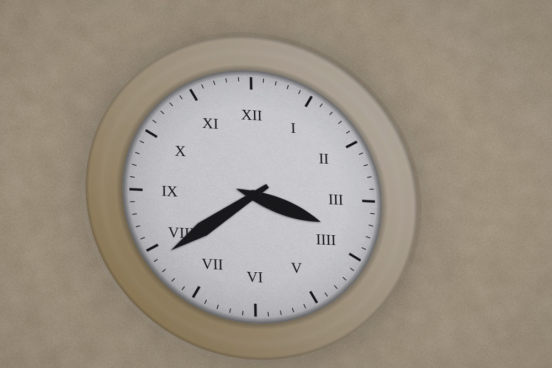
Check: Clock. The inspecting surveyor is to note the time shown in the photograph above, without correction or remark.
3:39
